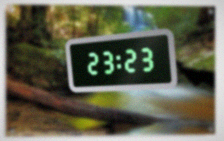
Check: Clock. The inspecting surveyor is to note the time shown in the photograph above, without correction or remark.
23:23
